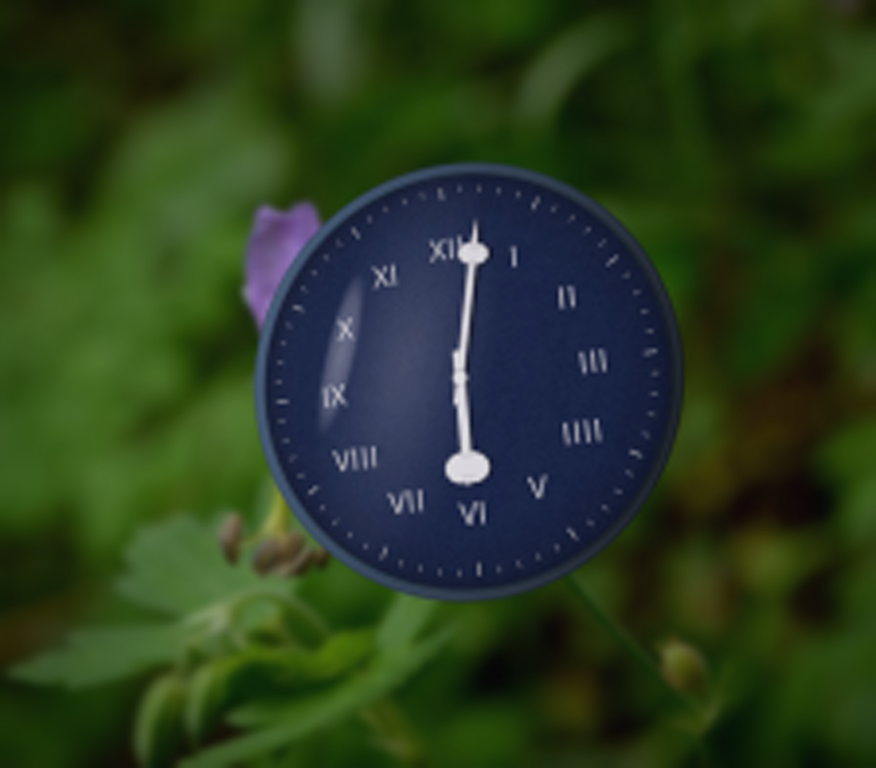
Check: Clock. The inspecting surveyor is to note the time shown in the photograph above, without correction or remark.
6:02
